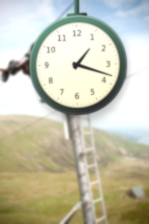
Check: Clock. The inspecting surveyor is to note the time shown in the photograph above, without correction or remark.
1:18
